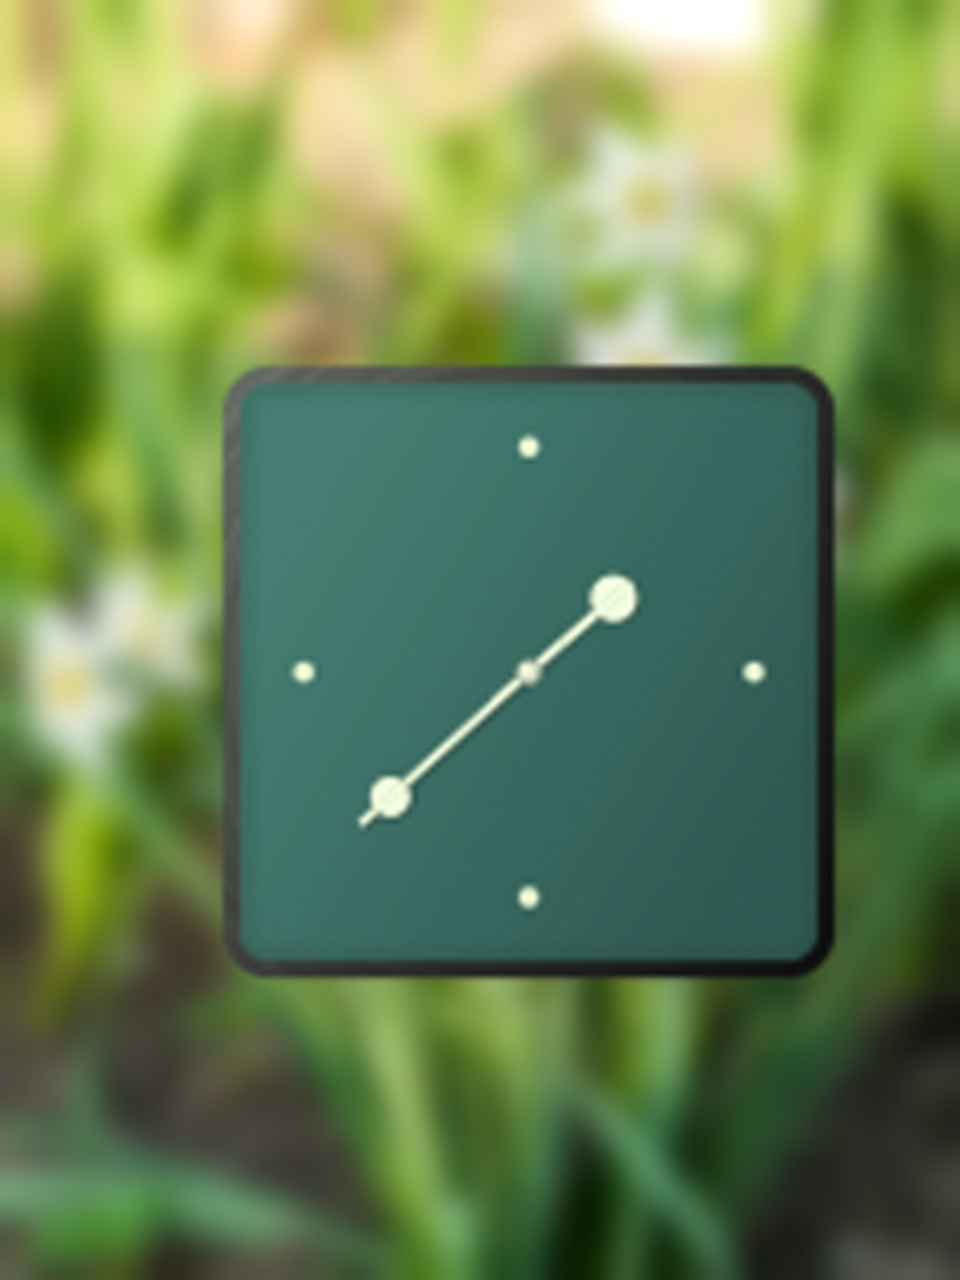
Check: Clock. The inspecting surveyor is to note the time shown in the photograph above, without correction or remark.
1:38
